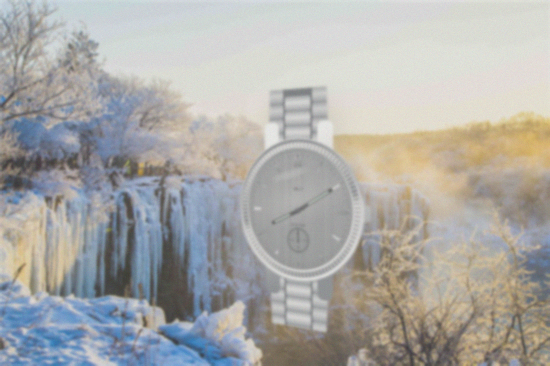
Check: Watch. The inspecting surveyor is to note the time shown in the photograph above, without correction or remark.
8:10
